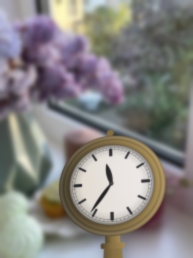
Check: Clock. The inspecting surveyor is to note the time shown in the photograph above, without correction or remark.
11:36
